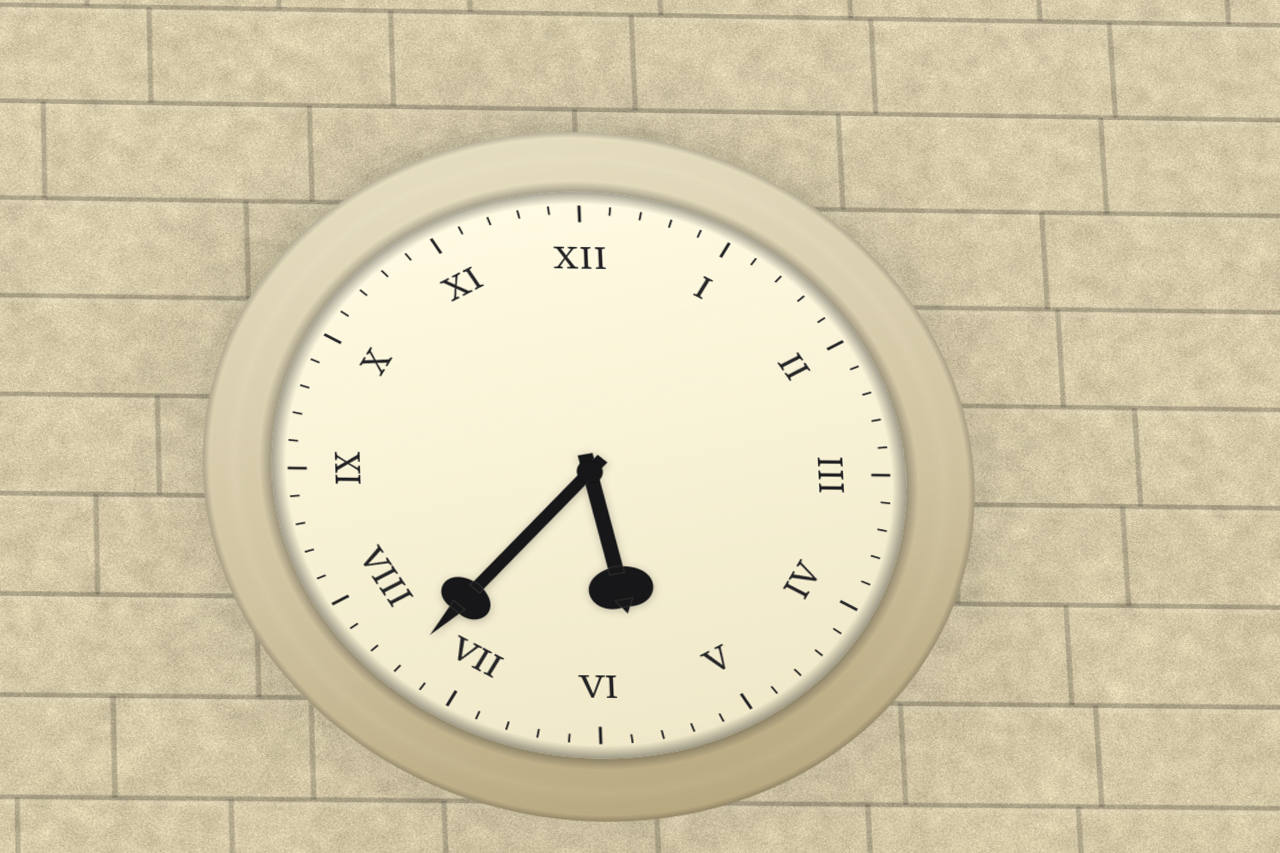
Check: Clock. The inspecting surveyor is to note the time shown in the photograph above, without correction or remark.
5:37
